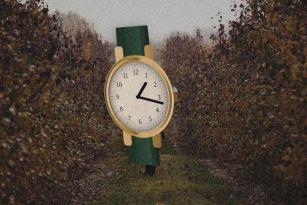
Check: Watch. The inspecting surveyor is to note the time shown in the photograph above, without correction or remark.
1:17
